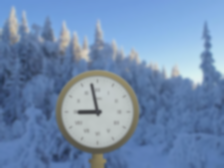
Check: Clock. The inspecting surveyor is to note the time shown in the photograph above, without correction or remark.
8:58
